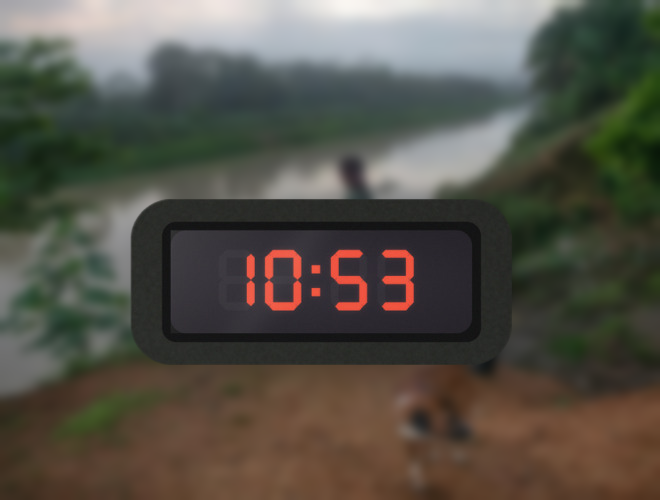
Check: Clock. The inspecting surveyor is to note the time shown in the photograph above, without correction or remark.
10:53
